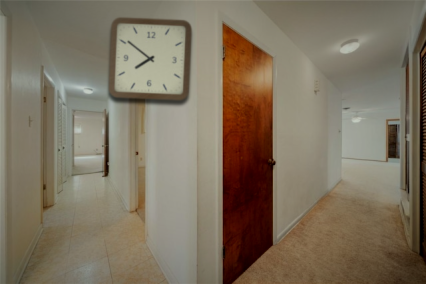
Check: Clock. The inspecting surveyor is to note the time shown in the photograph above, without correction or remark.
7:51
